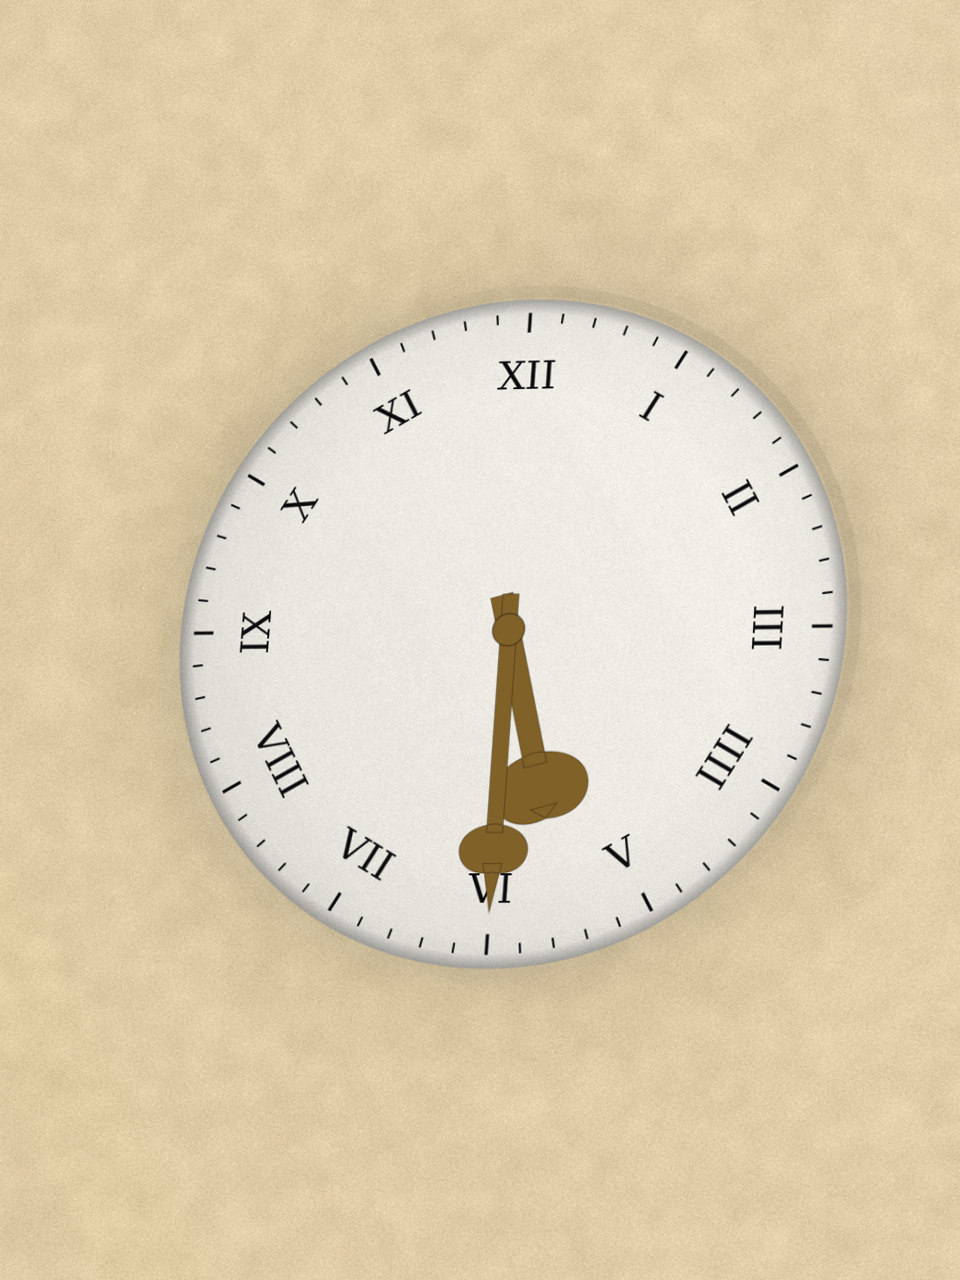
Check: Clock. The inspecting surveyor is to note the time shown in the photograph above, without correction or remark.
5:30
